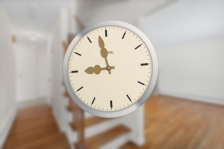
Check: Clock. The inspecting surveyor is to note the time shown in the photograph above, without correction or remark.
8:58
